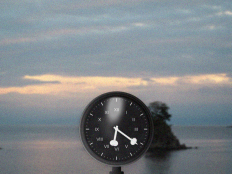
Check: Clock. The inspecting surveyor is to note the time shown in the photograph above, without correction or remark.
6:21
